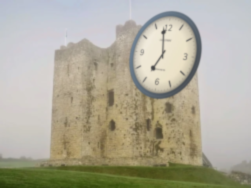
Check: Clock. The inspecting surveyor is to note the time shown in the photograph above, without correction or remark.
6:58
